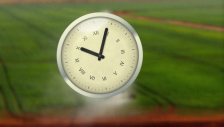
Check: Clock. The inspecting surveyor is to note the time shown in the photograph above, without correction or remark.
10:04
